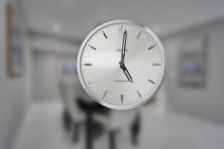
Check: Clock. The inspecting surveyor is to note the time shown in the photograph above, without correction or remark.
5:01
